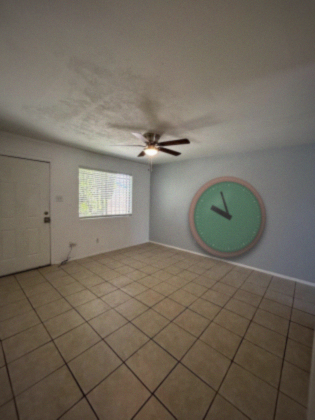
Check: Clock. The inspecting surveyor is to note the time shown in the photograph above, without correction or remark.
9:57
